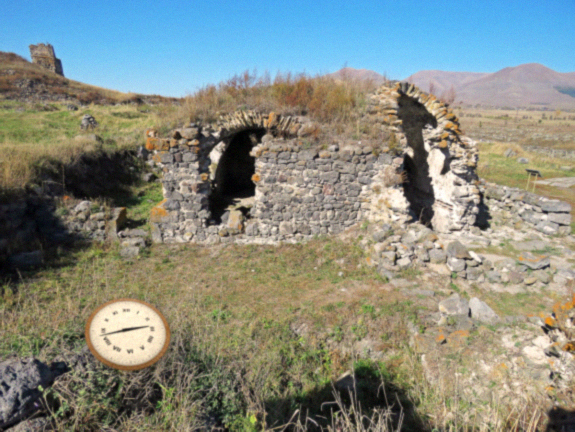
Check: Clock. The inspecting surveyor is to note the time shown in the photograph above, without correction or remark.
2:43
